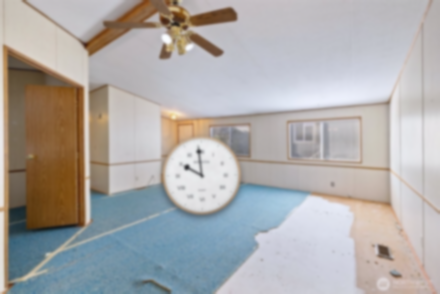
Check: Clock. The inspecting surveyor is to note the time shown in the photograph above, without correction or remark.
9:59
